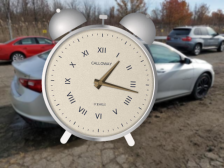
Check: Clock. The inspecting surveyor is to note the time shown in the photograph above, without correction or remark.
1:17
